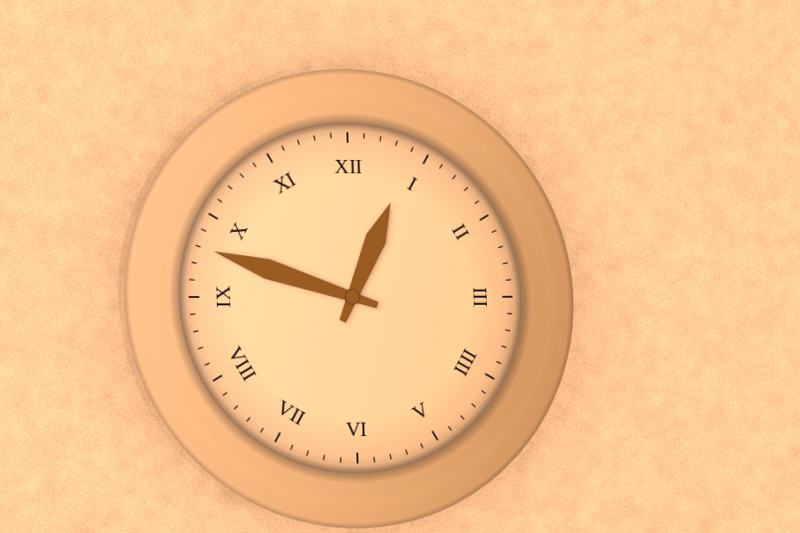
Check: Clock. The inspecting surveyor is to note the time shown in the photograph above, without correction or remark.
12:48
